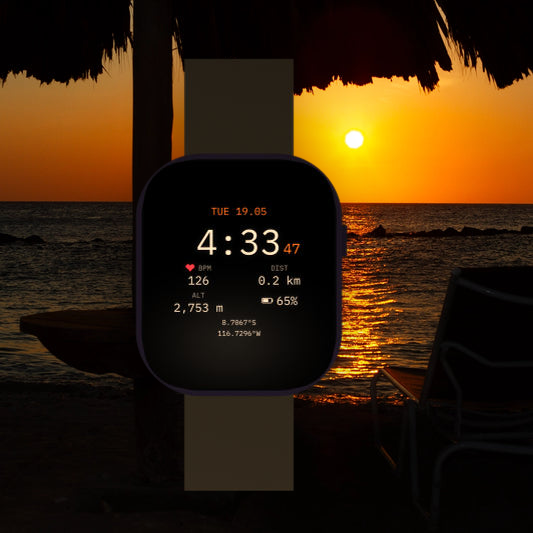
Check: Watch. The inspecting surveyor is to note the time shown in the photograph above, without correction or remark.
4:33:47
